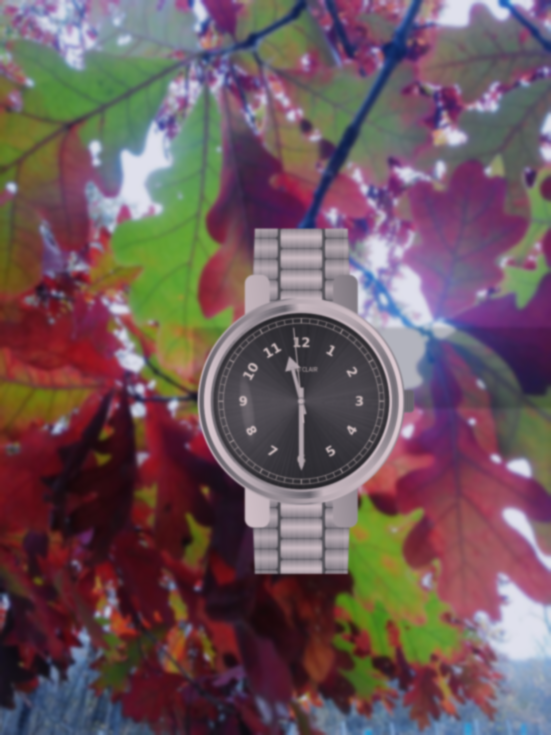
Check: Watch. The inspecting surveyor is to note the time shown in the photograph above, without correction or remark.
11:29:59
